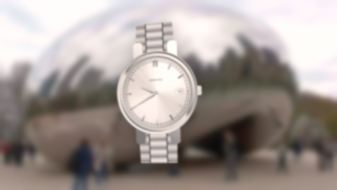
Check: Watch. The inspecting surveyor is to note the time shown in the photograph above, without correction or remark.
9:40
